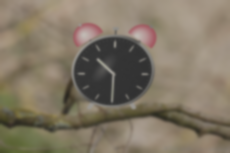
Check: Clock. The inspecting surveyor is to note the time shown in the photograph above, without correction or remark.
10:30
